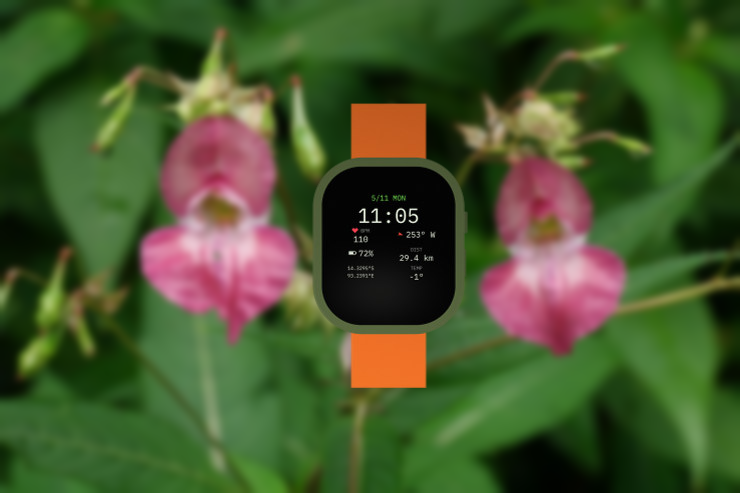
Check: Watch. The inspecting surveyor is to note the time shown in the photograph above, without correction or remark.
11:05
